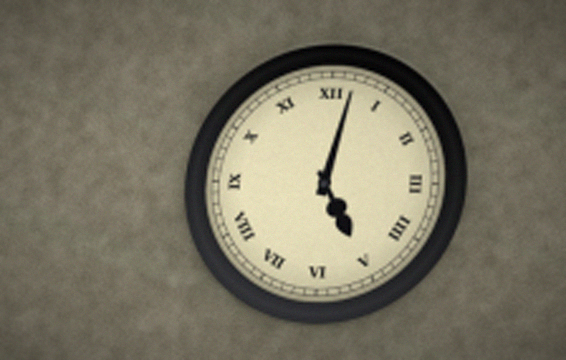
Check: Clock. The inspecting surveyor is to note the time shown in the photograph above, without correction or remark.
5:02
